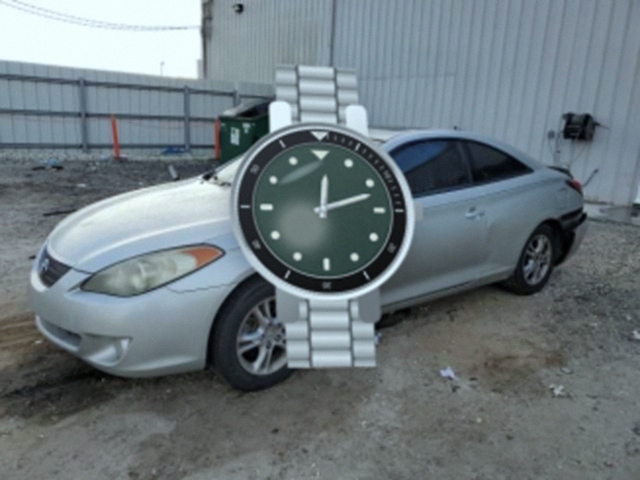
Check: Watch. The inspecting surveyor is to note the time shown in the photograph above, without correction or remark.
12:12
